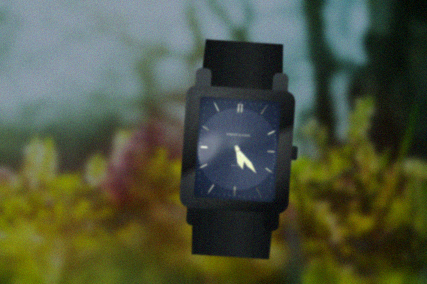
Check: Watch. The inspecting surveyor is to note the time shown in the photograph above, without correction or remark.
5:23
